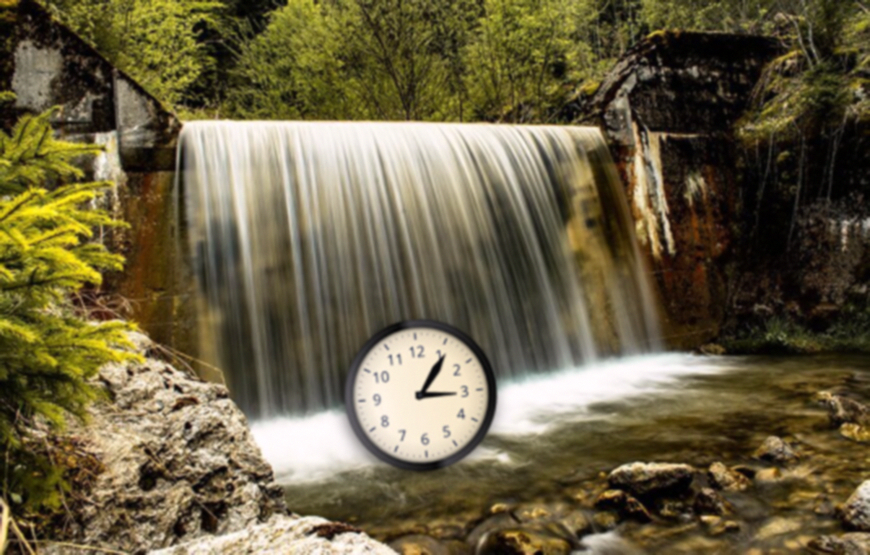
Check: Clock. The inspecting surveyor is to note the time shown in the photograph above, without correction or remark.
3:06
